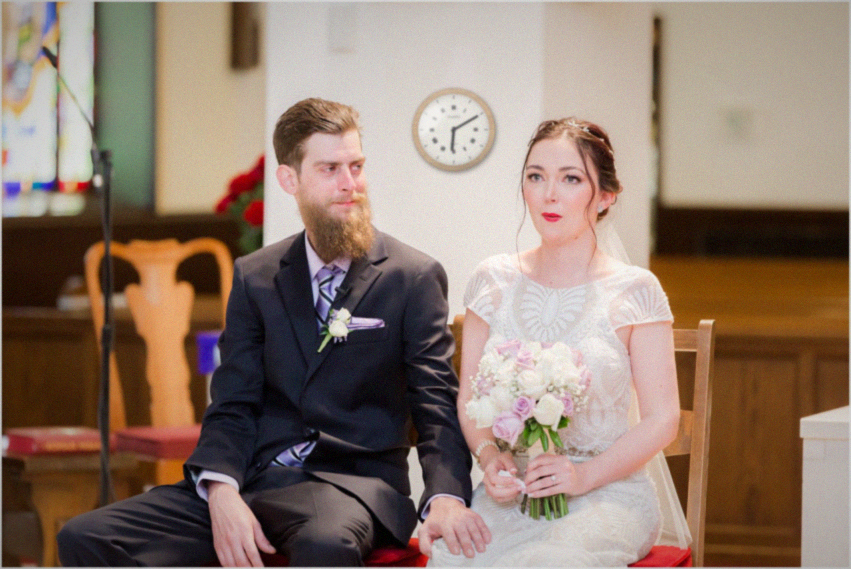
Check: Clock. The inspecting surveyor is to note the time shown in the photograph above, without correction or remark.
6:10
